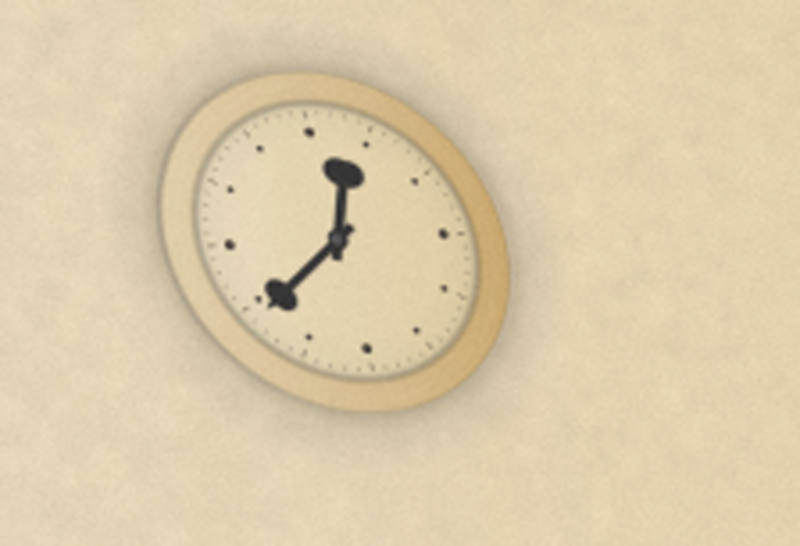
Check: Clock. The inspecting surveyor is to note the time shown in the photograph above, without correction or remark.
12:39
